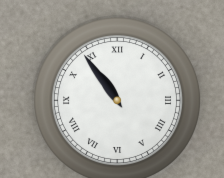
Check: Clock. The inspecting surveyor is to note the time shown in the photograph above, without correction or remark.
10:54
